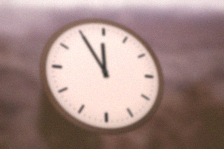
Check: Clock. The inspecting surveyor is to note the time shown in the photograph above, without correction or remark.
11:55
